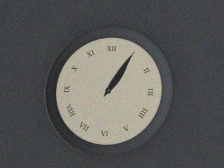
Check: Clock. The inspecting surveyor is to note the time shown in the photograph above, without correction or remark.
1:05
